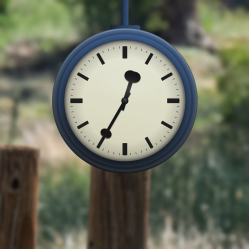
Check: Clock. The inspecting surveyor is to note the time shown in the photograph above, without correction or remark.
12:35
